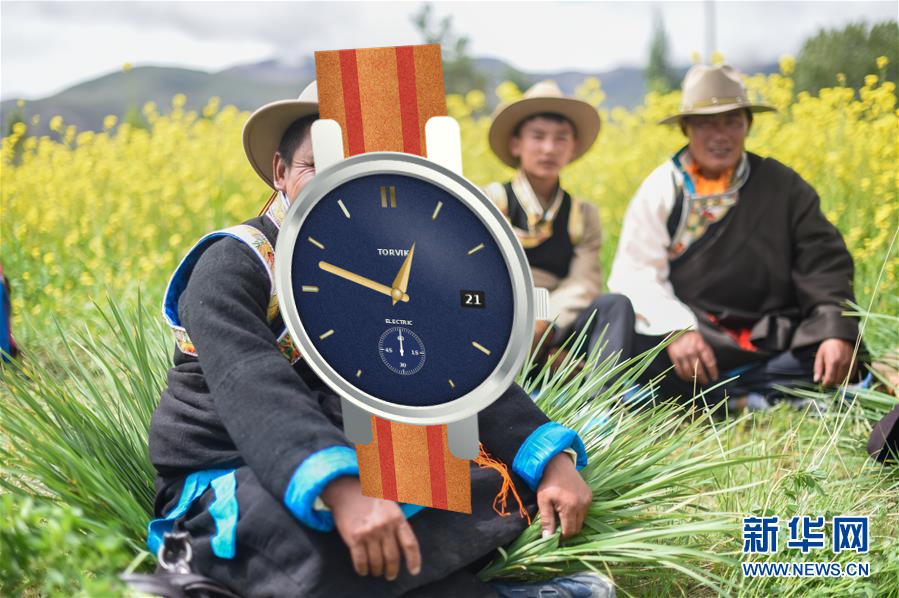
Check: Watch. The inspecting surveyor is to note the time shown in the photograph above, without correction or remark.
12:48
